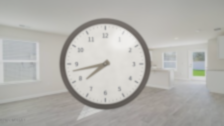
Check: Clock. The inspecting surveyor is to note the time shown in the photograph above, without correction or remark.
7:43
